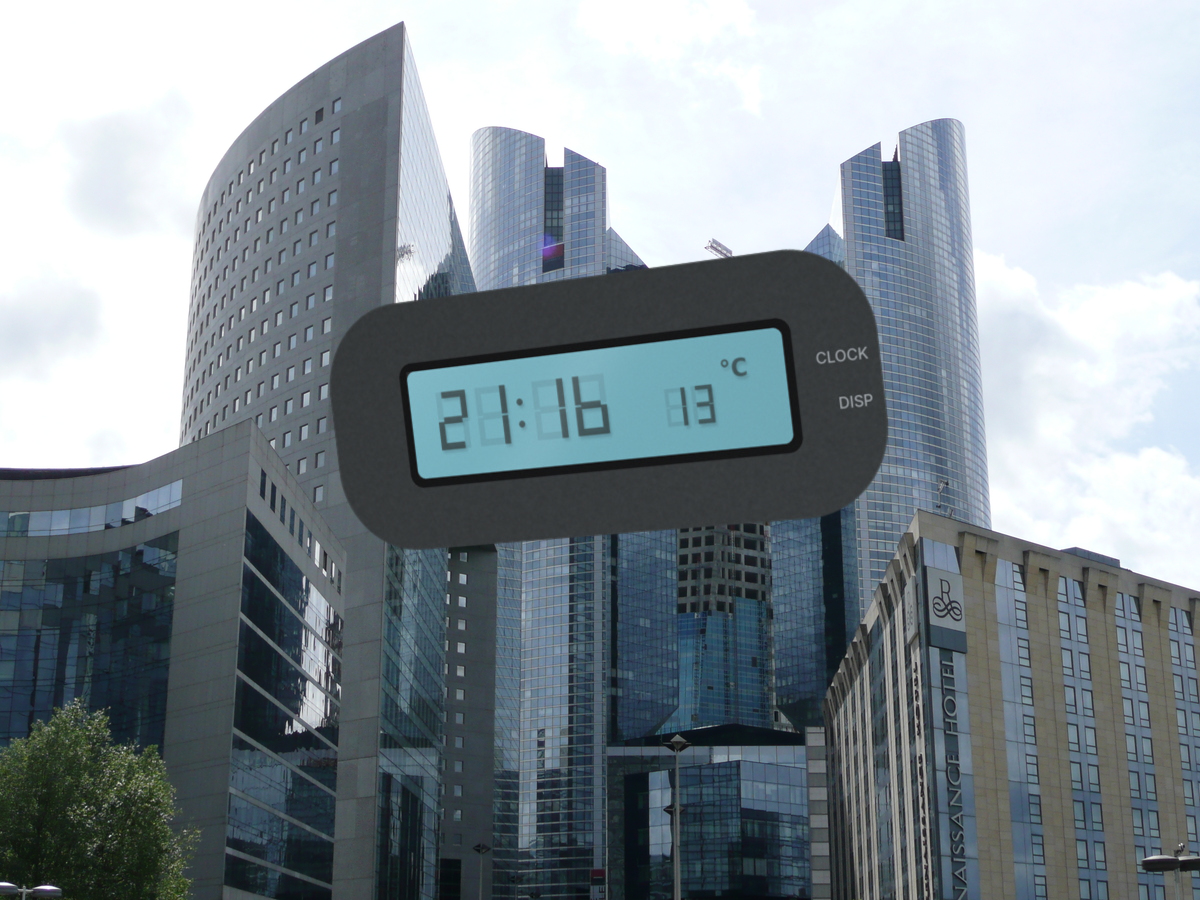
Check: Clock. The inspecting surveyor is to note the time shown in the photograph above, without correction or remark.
21:16
